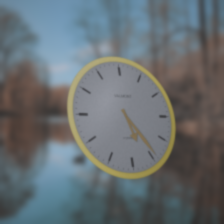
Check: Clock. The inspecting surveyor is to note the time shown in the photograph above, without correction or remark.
5:24
